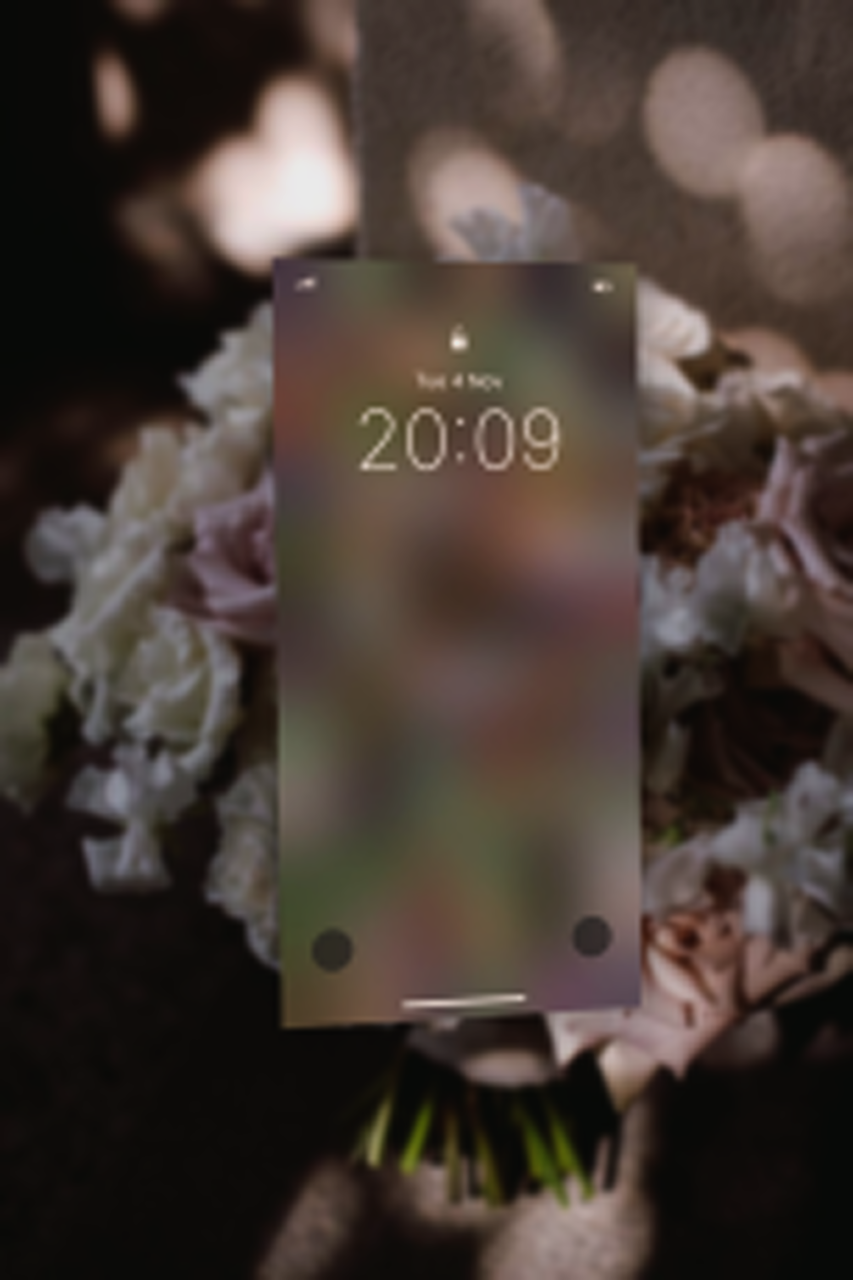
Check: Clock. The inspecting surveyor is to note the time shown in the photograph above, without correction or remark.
20:09
